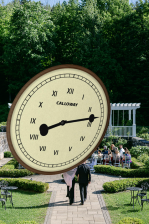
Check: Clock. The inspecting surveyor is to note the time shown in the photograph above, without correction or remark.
8:13
